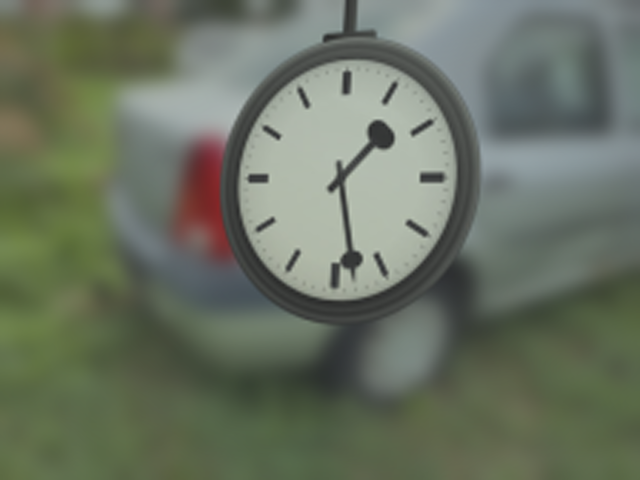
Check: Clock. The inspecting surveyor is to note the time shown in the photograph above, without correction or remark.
1:28
